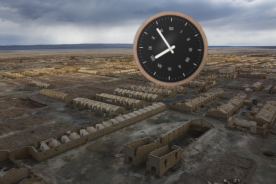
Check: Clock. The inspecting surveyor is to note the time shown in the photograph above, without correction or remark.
7:54
